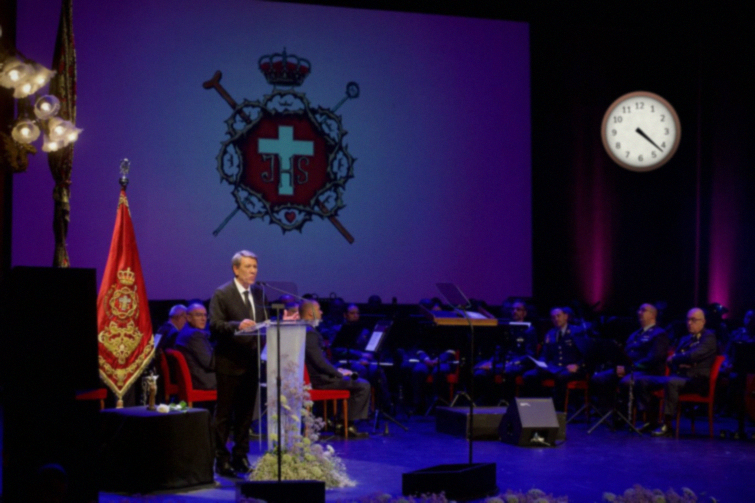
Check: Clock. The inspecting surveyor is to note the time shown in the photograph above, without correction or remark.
4:22
